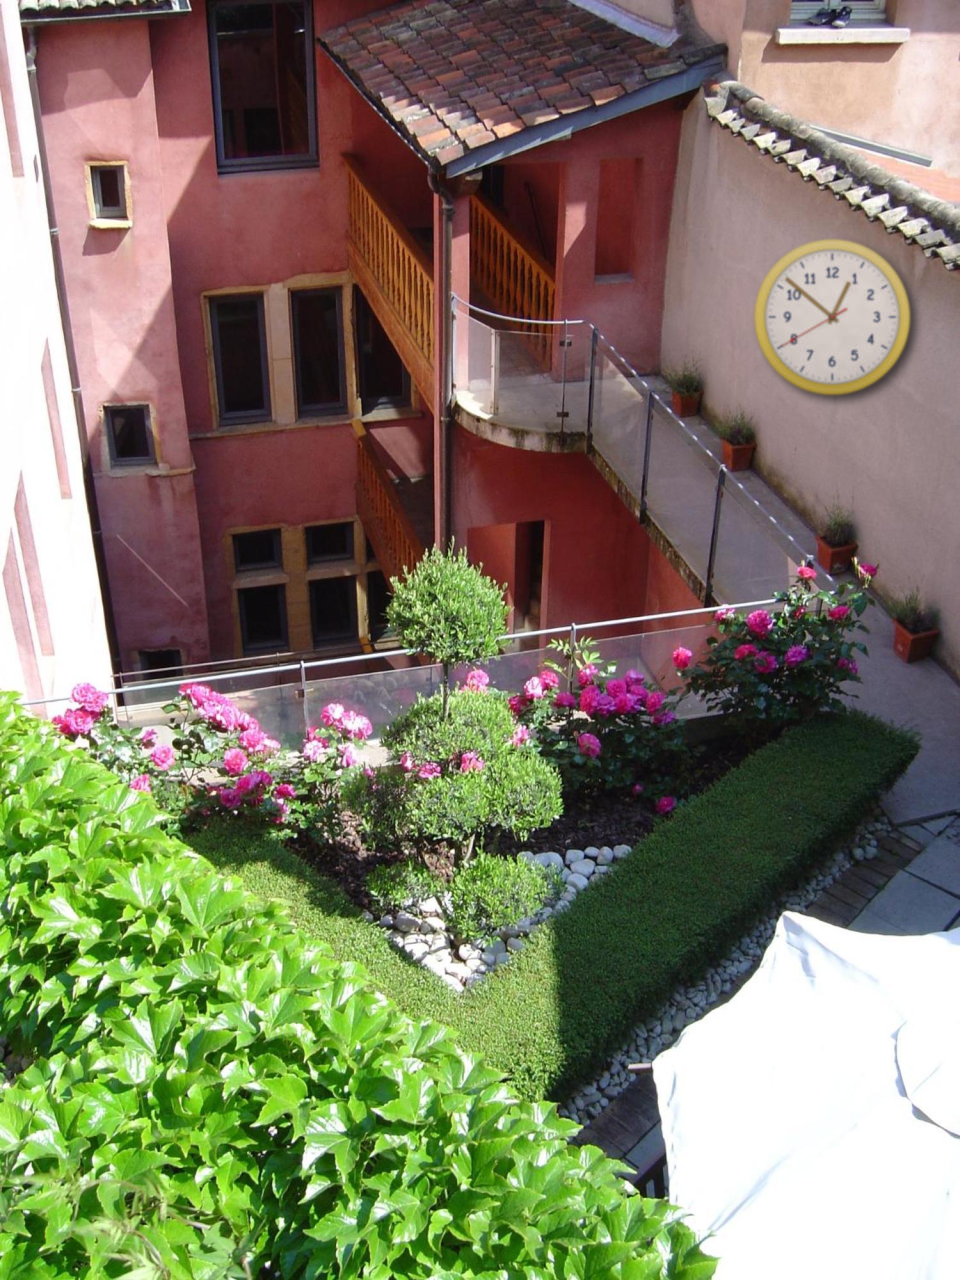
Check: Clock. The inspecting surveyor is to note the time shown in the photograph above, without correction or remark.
12:51:40
